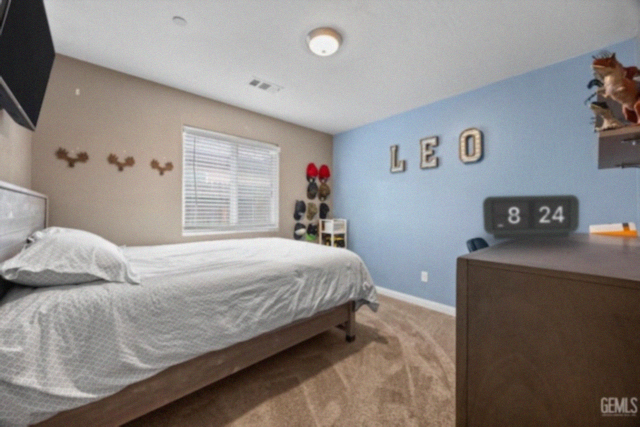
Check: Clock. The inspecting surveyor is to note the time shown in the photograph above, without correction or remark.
8:24
